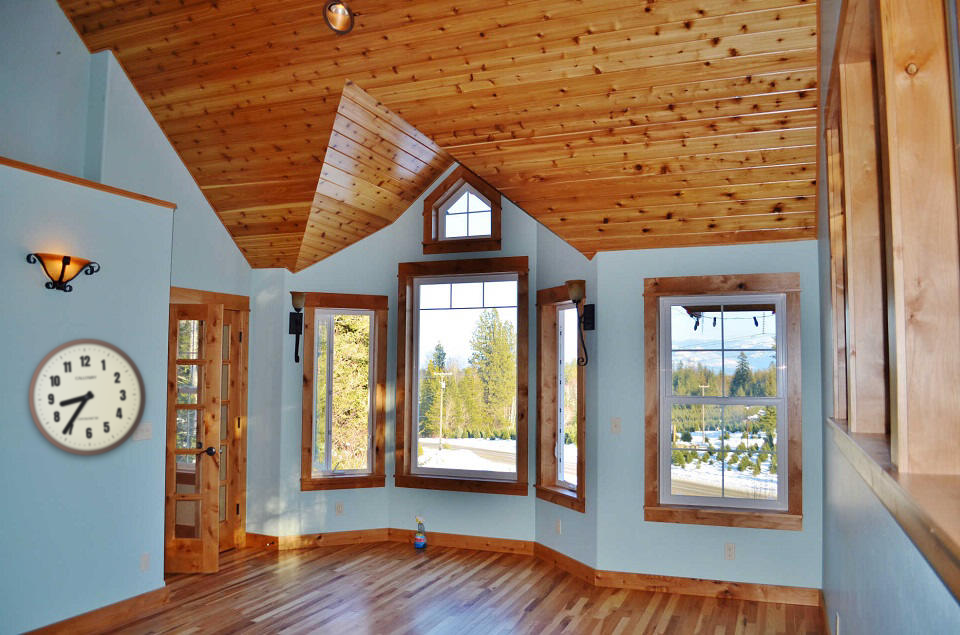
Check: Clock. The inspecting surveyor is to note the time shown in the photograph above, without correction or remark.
8:36
